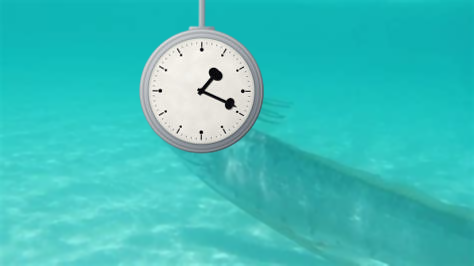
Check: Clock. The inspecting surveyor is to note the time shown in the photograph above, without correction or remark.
1:19
